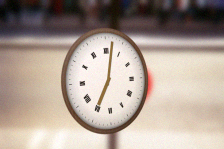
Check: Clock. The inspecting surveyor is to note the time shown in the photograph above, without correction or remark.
7:02
